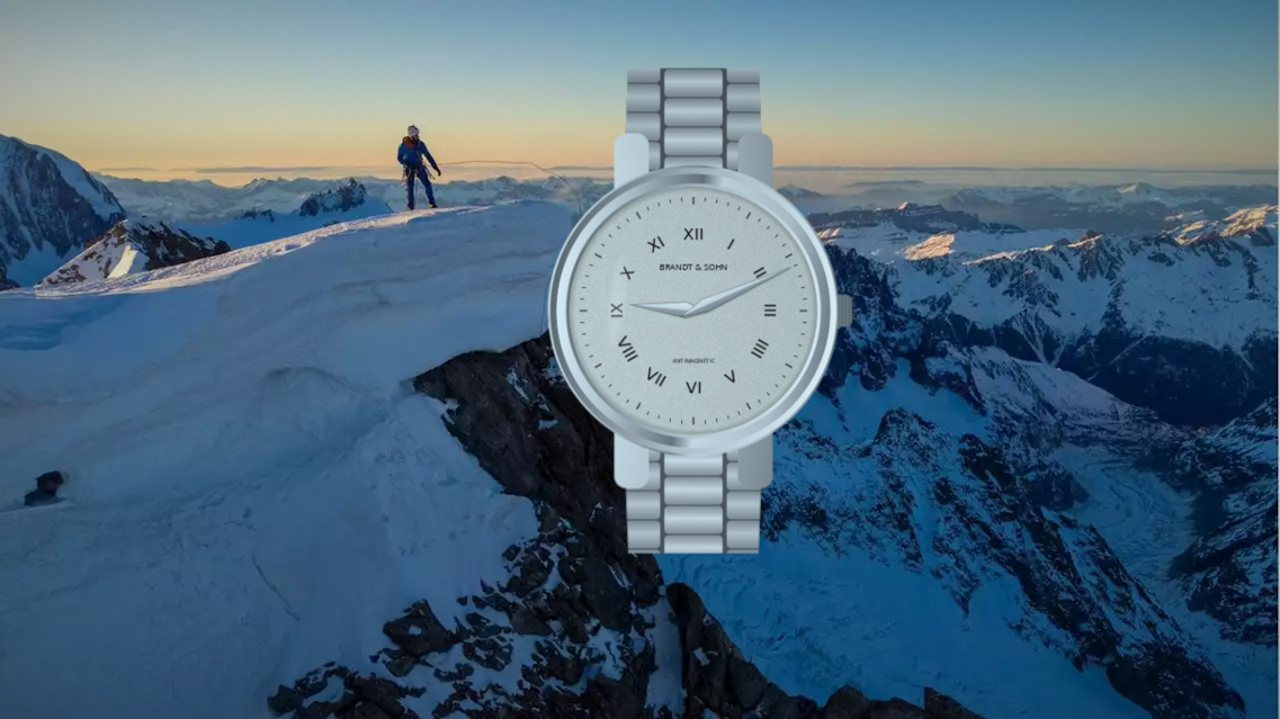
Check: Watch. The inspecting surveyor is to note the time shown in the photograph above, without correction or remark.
9:11
